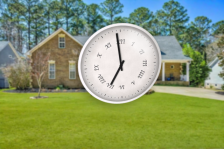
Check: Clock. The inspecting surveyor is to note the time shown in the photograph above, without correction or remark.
6:59
